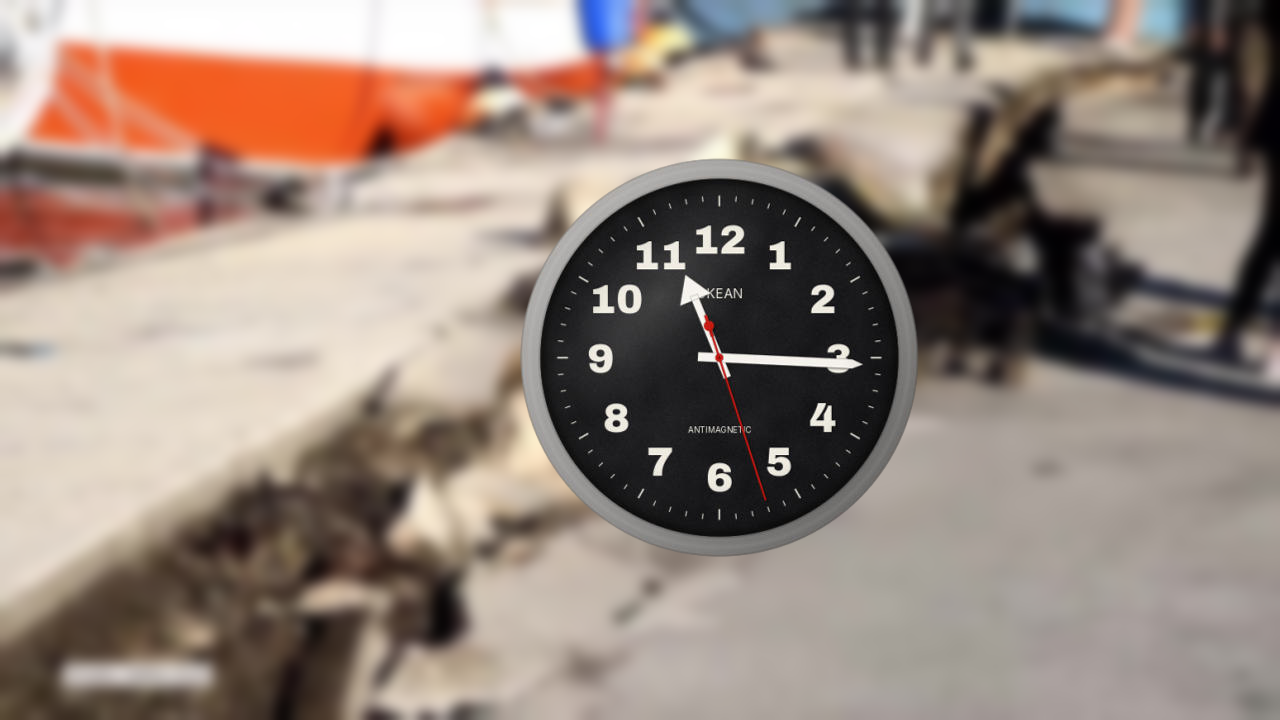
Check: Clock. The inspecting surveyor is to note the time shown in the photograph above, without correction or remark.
11:15:27
